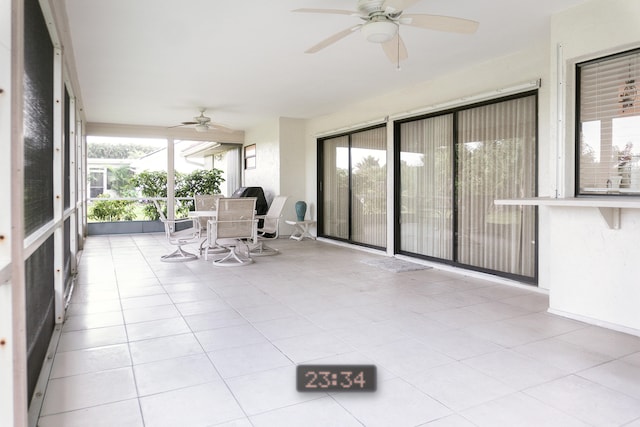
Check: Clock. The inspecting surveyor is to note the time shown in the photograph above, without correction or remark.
23:34
